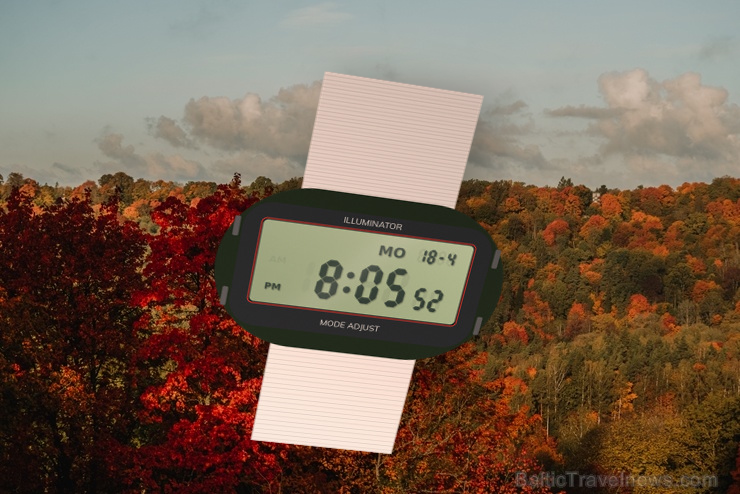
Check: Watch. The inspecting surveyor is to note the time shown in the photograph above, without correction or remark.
8:05:52
